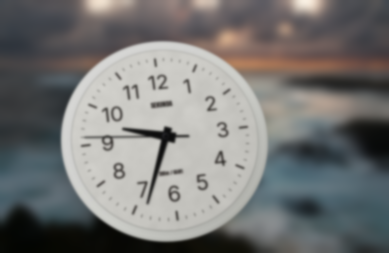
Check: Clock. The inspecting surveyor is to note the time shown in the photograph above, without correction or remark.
9:33:46
